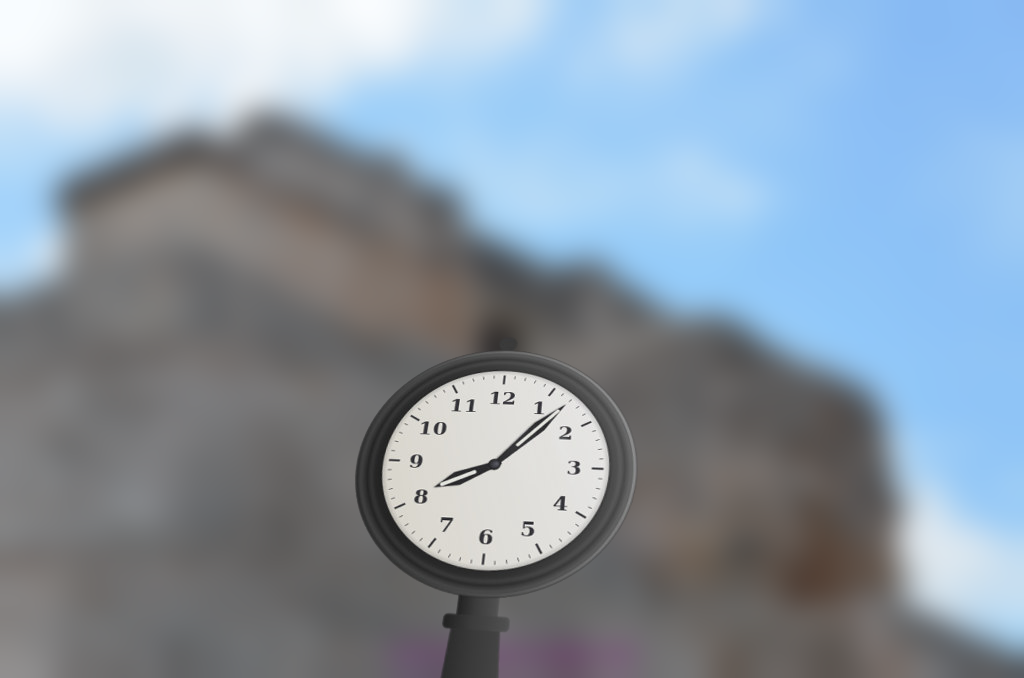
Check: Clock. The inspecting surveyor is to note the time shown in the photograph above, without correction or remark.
8:07
